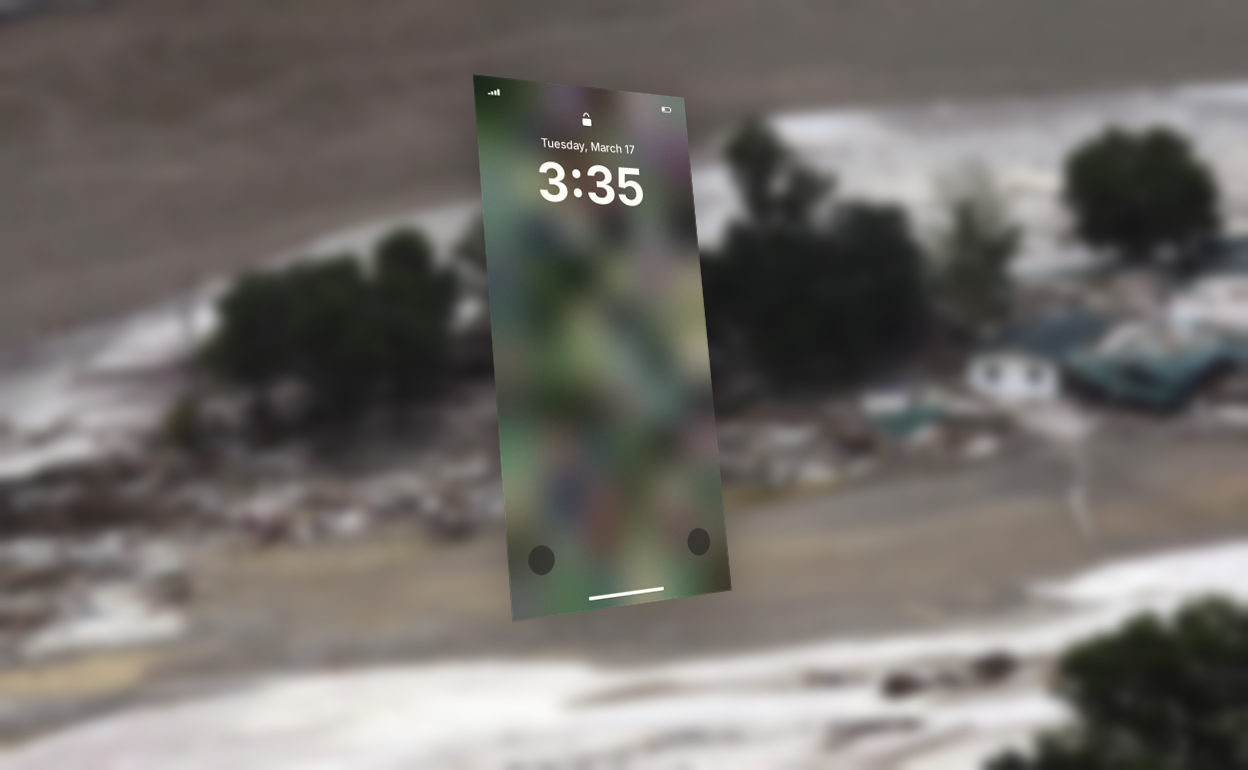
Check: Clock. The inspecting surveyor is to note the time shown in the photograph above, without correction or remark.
3:35
